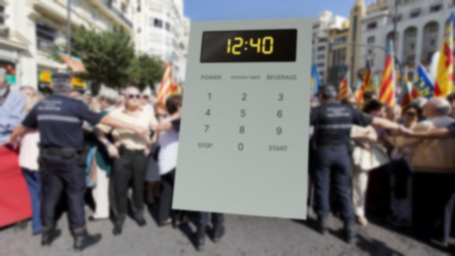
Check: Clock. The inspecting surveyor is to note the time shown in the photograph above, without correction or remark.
12:40
